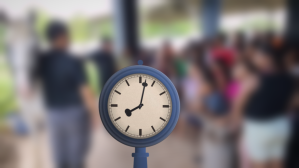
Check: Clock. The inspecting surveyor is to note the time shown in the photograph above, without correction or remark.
8:02
